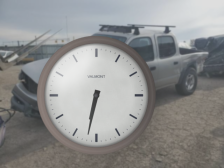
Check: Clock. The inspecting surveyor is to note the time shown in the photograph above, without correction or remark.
6:32
